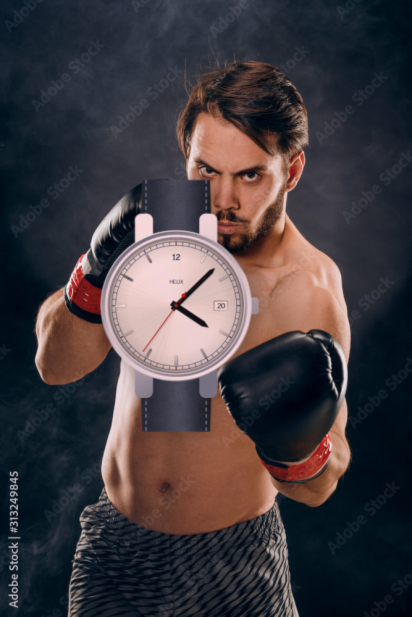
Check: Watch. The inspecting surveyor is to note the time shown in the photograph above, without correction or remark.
4:07:36
